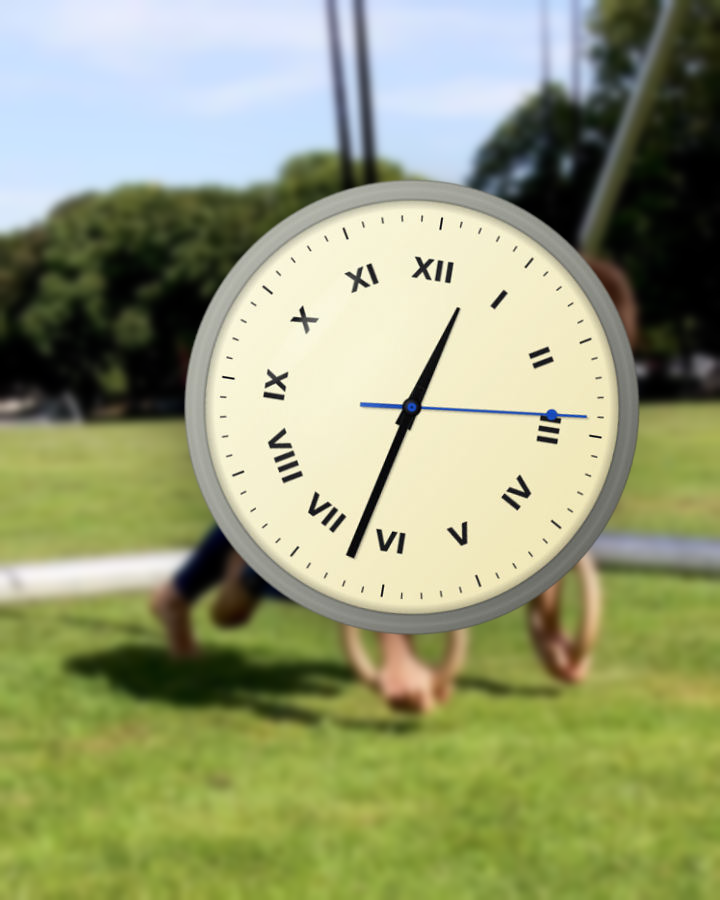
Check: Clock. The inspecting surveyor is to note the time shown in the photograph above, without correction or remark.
12:32:14
